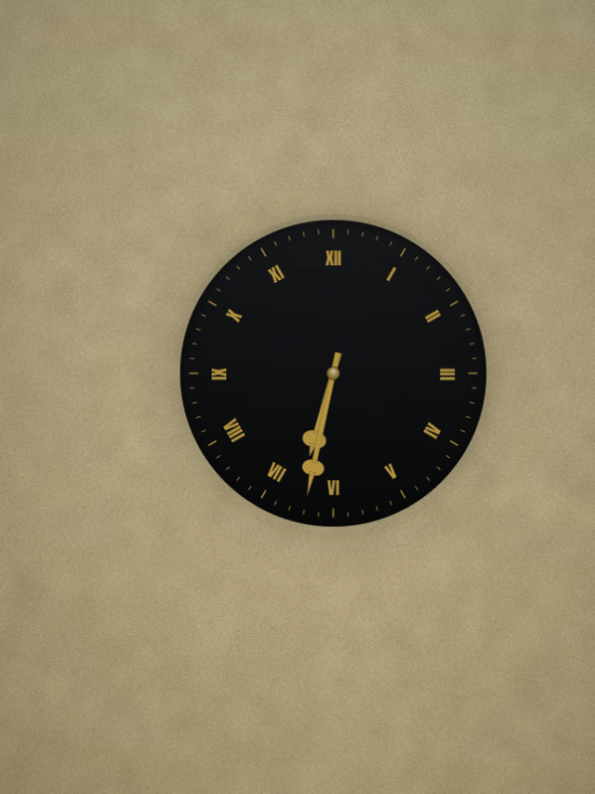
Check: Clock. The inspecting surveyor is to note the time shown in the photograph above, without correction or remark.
6:32
